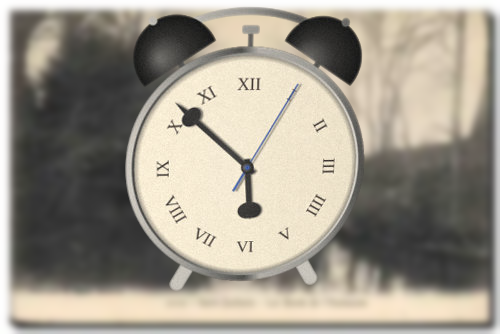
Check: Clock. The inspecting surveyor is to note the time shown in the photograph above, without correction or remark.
5:52:05
